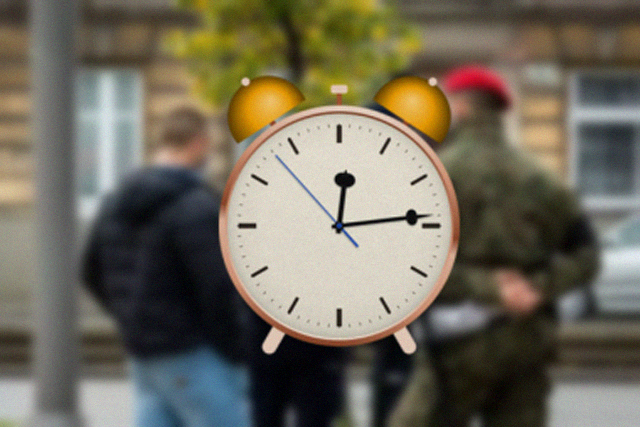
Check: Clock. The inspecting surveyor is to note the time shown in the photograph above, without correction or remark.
12:13:53
